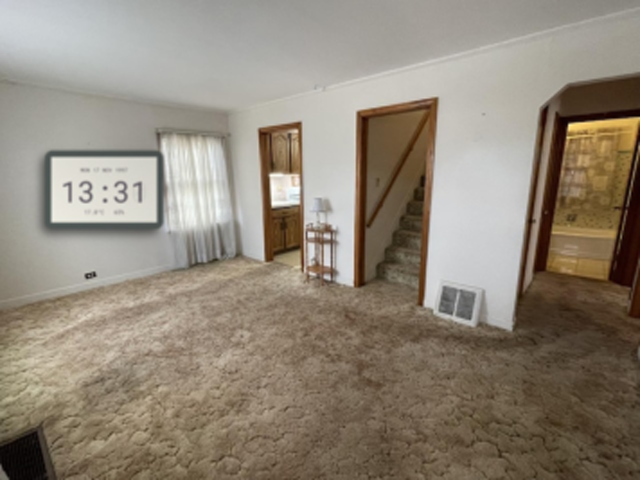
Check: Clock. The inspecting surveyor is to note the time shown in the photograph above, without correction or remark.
13:31
